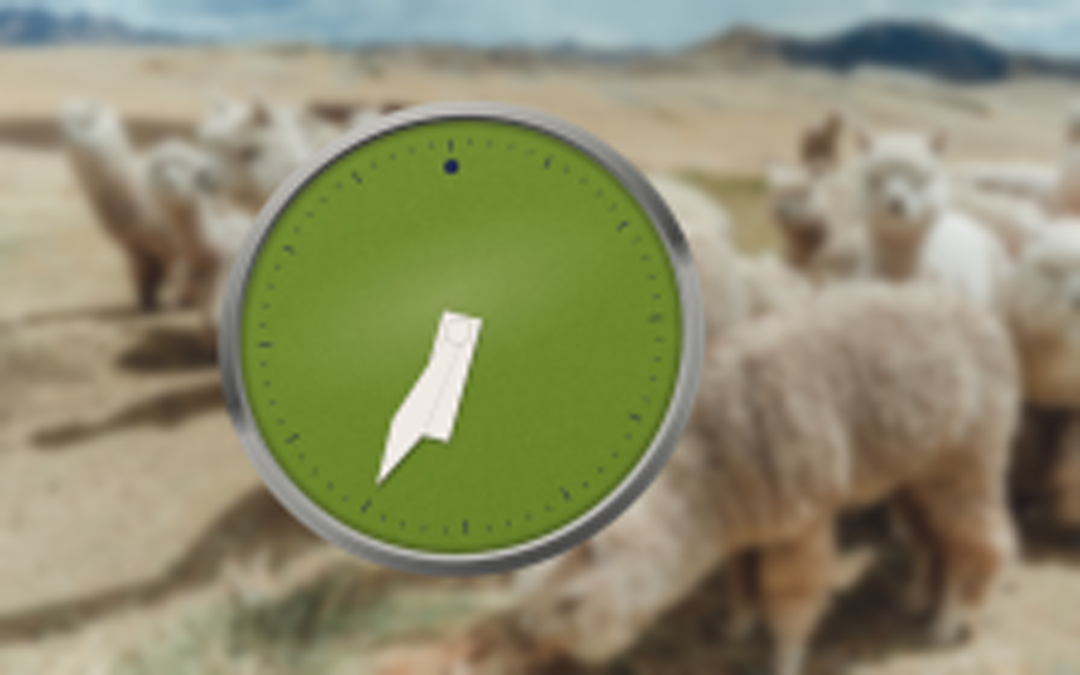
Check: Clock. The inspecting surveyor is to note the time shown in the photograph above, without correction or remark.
6:35
